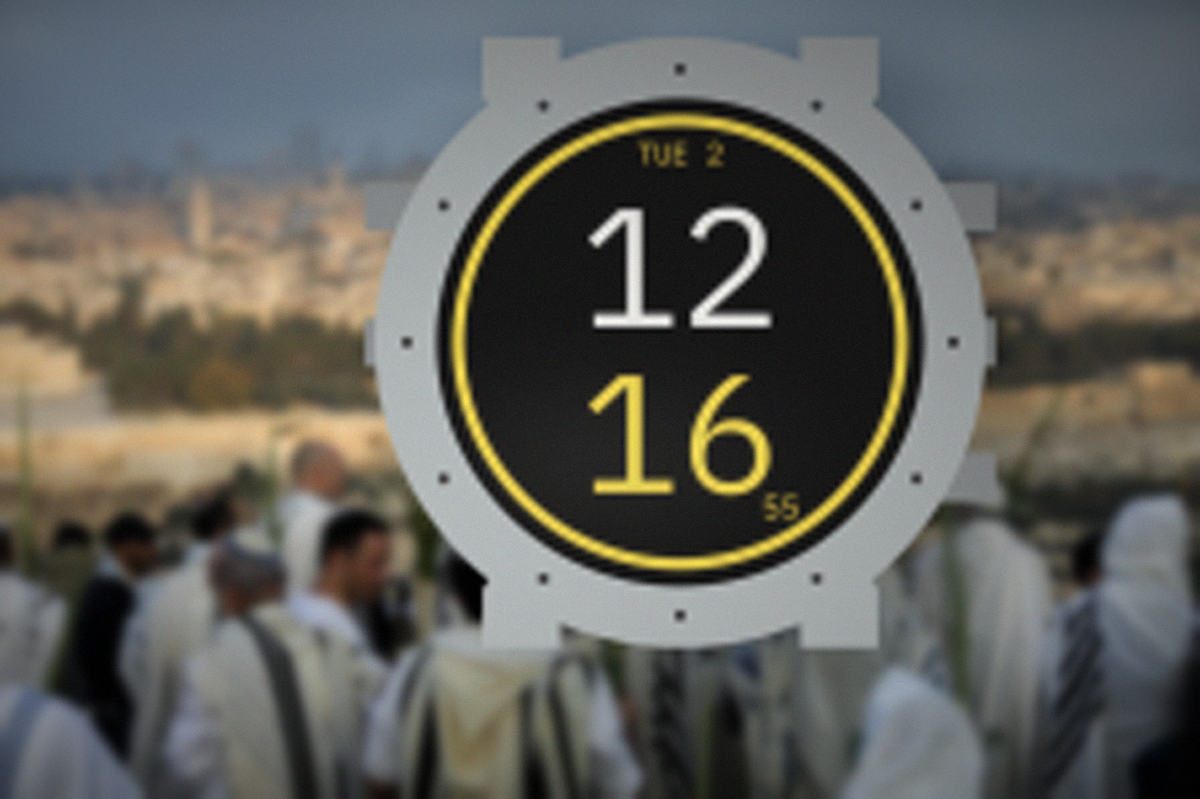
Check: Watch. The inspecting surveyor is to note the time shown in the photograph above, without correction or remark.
12:16
